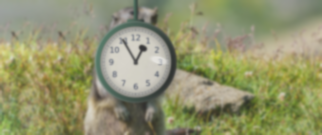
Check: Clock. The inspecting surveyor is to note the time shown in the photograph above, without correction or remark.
12:55
